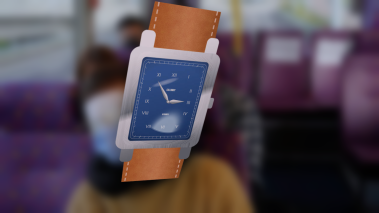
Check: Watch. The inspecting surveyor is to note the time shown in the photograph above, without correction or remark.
2:54
